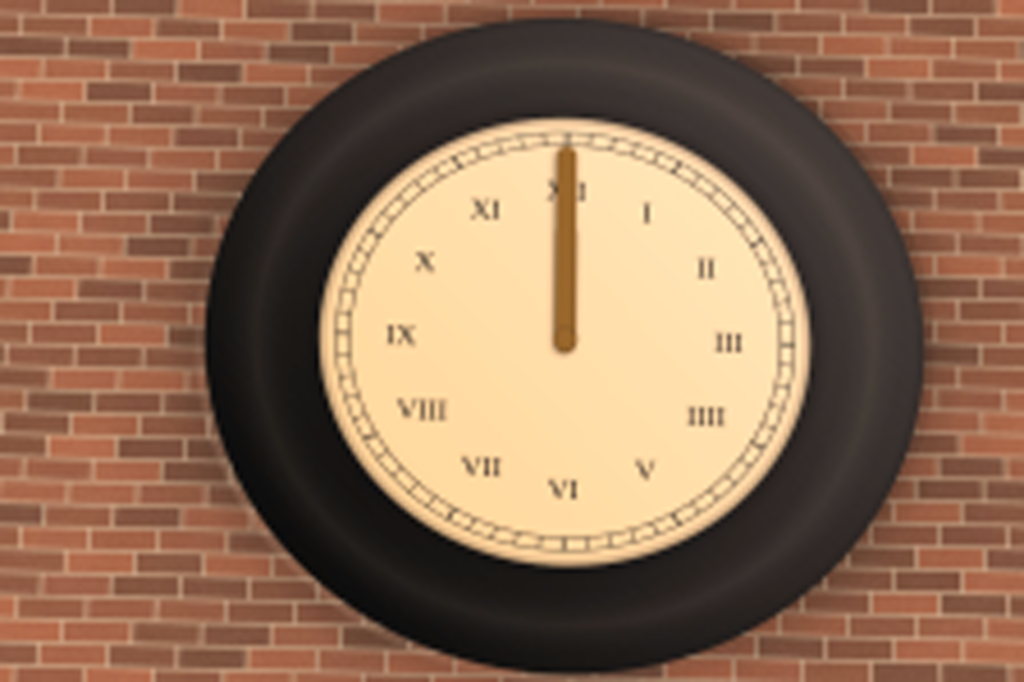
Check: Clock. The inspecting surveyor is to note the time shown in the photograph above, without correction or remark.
12:00
